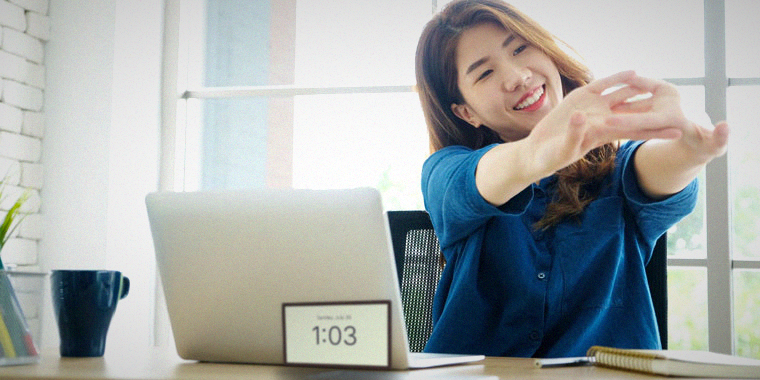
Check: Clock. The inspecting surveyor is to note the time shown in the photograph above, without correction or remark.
1:03
